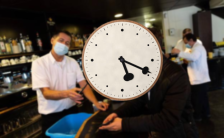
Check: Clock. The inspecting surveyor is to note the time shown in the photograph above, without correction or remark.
5:19
